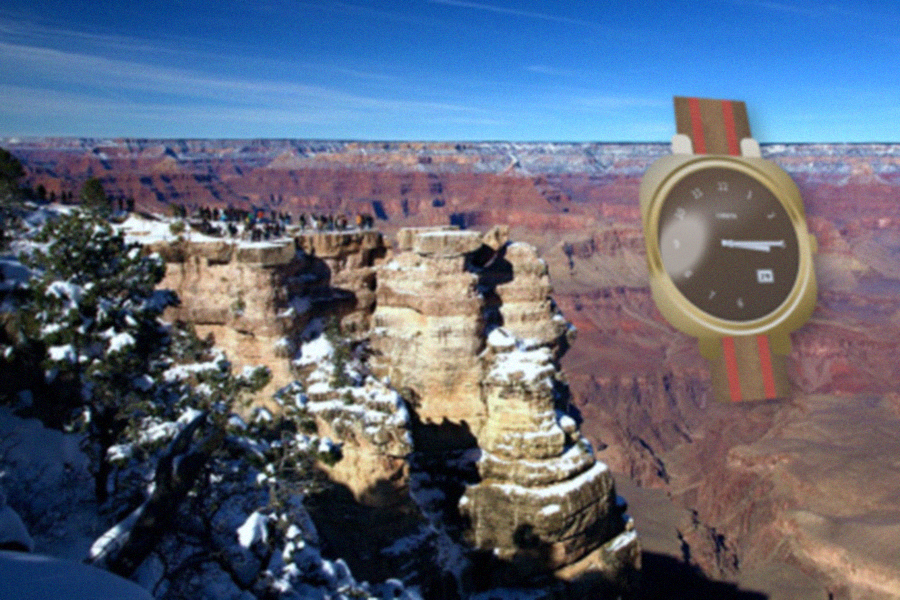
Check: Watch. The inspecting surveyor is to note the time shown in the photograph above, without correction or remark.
3:15
